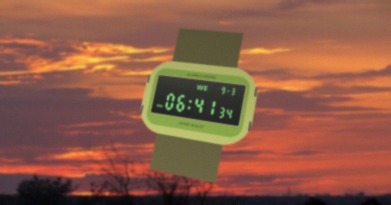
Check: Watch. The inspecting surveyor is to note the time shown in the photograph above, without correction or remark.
6:41:34
